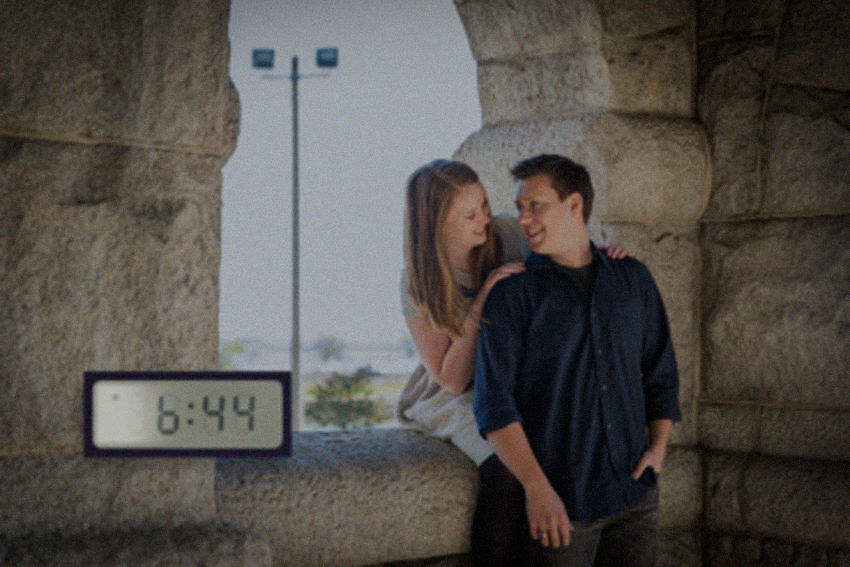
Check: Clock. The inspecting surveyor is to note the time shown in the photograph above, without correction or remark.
6:44
